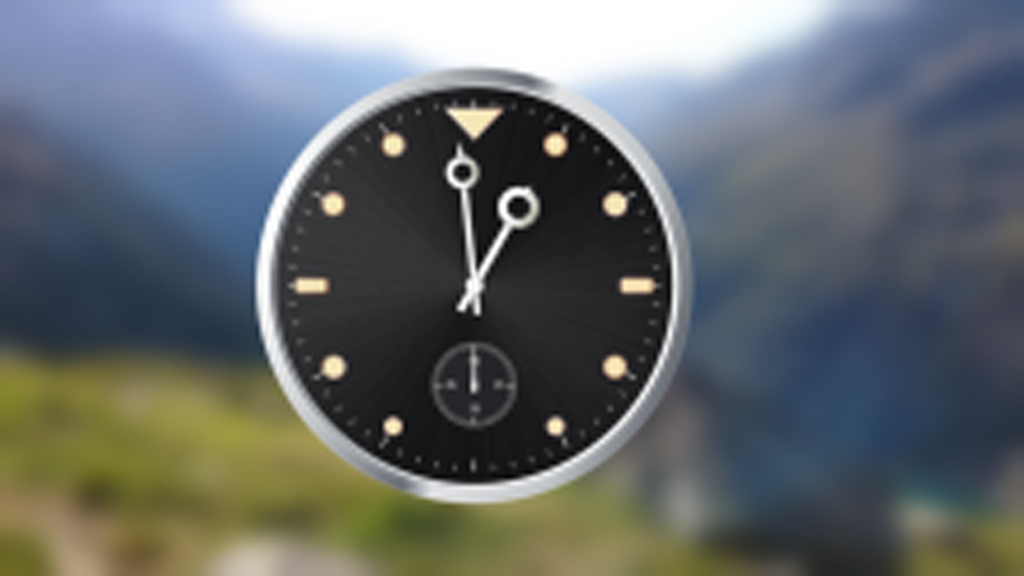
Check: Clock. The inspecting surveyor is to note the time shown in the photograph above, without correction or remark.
12:59
